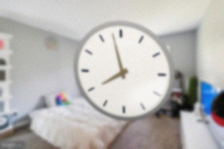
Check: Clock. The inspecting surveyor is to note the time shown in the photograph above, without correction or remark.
7:58
